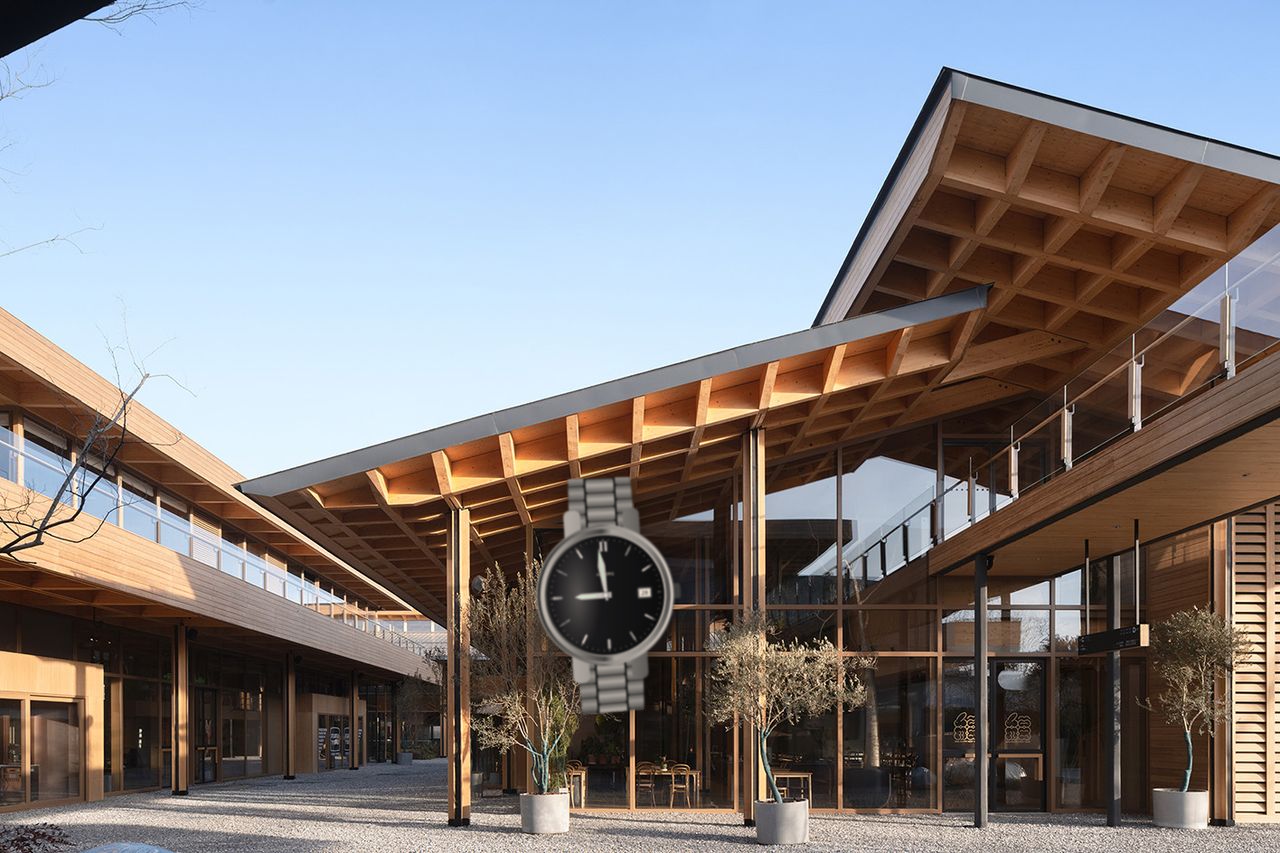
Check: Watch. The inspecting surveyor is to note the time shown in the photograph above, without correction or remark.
8:59
